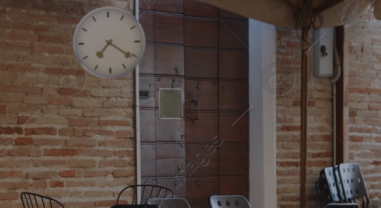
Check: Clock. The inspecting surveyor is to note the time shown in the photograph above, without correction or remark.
7:21
